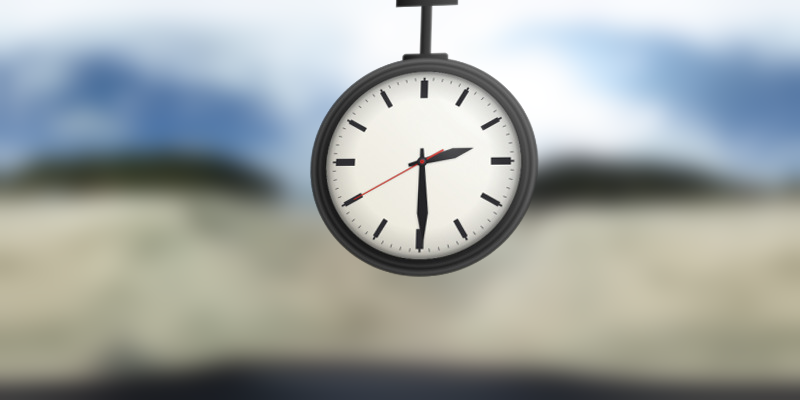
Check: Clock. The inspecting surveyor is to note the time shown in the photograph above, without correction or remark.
2:29:40
